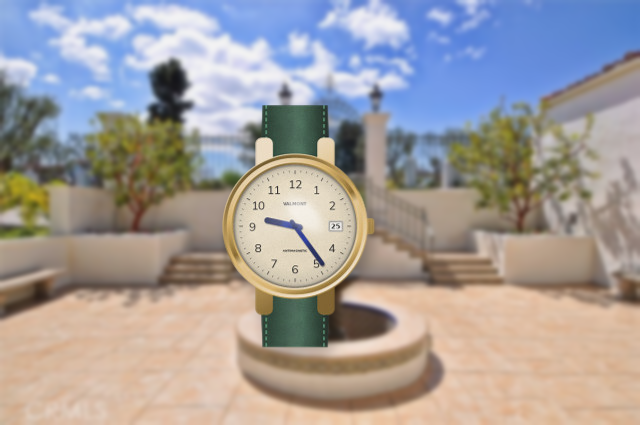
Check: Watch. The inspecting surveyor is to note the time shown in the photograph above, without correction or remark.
9:24
